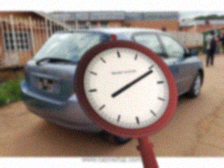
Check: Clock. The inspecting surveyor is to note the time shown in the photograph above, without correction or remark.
8:11
